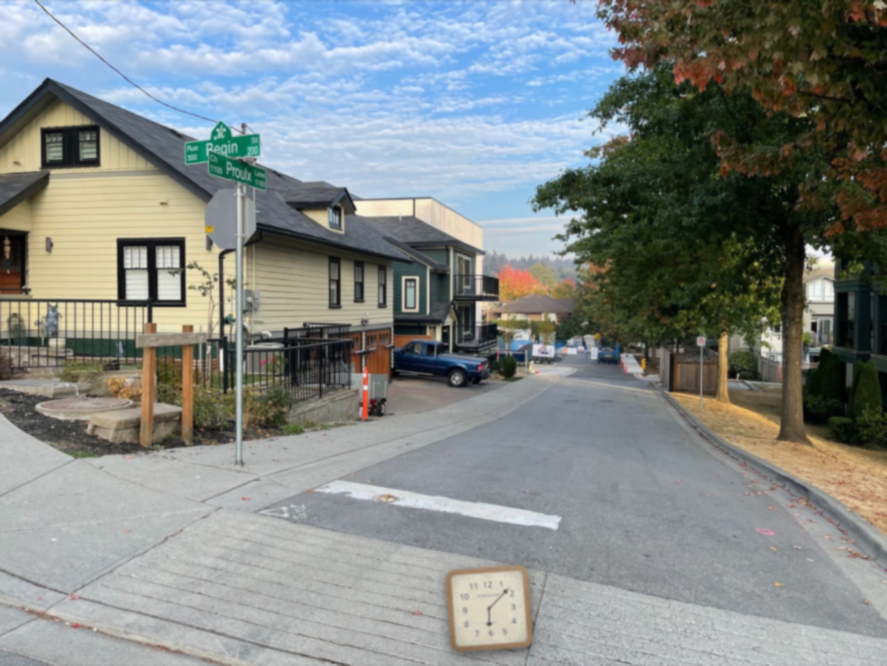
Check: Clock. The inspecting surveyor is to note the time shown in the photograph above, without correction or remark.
6:08
